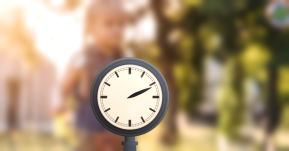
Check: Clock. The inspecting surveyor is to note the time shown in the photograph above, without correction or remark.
2:11
